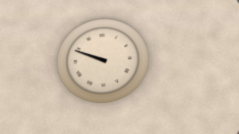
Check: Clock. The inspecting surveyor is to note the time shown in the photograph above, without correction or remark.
9:49
